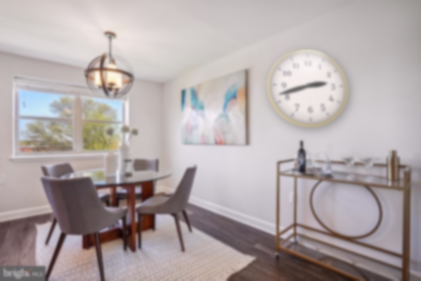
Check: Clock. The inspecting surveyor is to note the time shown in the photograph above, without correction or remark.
2:42
